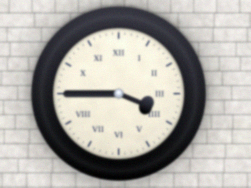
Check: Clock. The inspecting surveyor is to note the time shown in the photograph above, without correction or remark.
3:45
